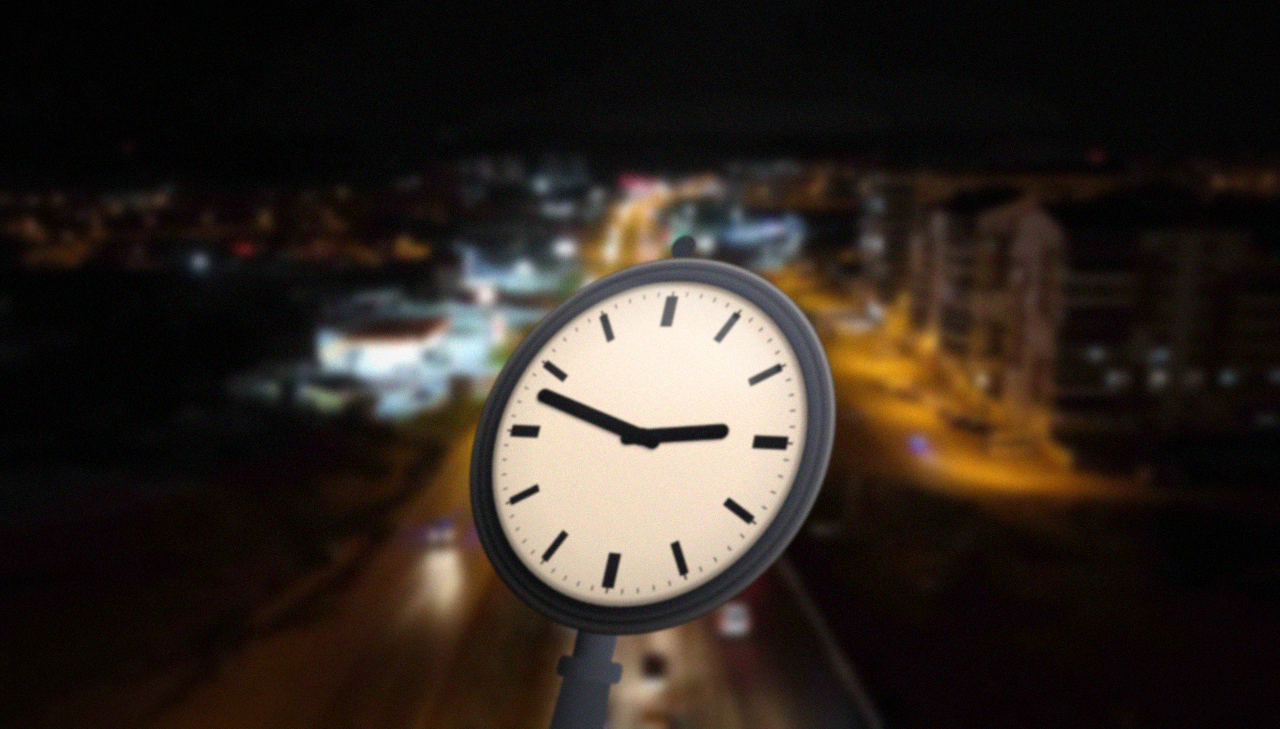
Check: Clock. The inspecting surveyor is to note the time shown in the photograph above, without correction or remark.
2:48
